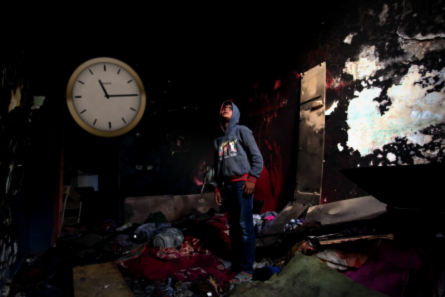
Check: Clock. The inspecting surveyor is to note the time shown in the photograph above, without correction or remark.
11:15
